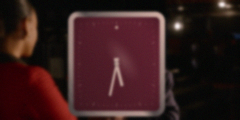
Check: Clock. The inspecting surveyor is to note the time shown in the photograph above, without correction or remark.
5:32
